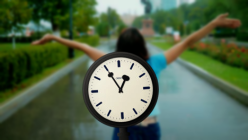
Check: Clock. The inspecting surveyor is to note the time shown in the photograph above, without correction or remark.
12:55
